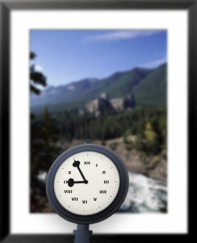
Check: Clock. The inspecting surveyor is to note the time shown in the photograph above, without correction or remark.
8:55
